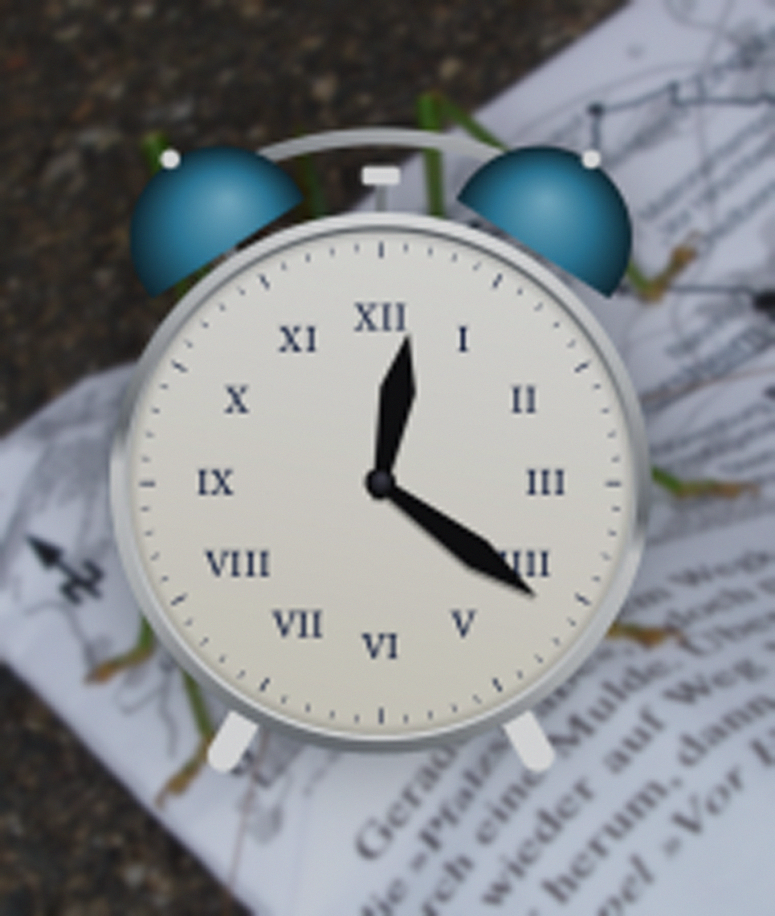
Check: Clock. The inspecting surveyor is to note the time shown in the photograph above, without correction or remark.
12:21
